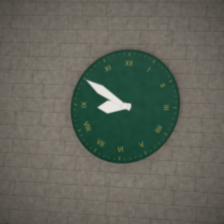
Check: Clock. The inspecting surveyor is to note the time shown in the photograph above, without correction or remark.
8:50
